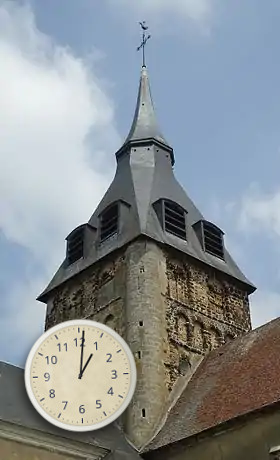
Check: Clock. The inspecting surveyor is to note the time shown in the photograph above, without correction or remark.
1:01
